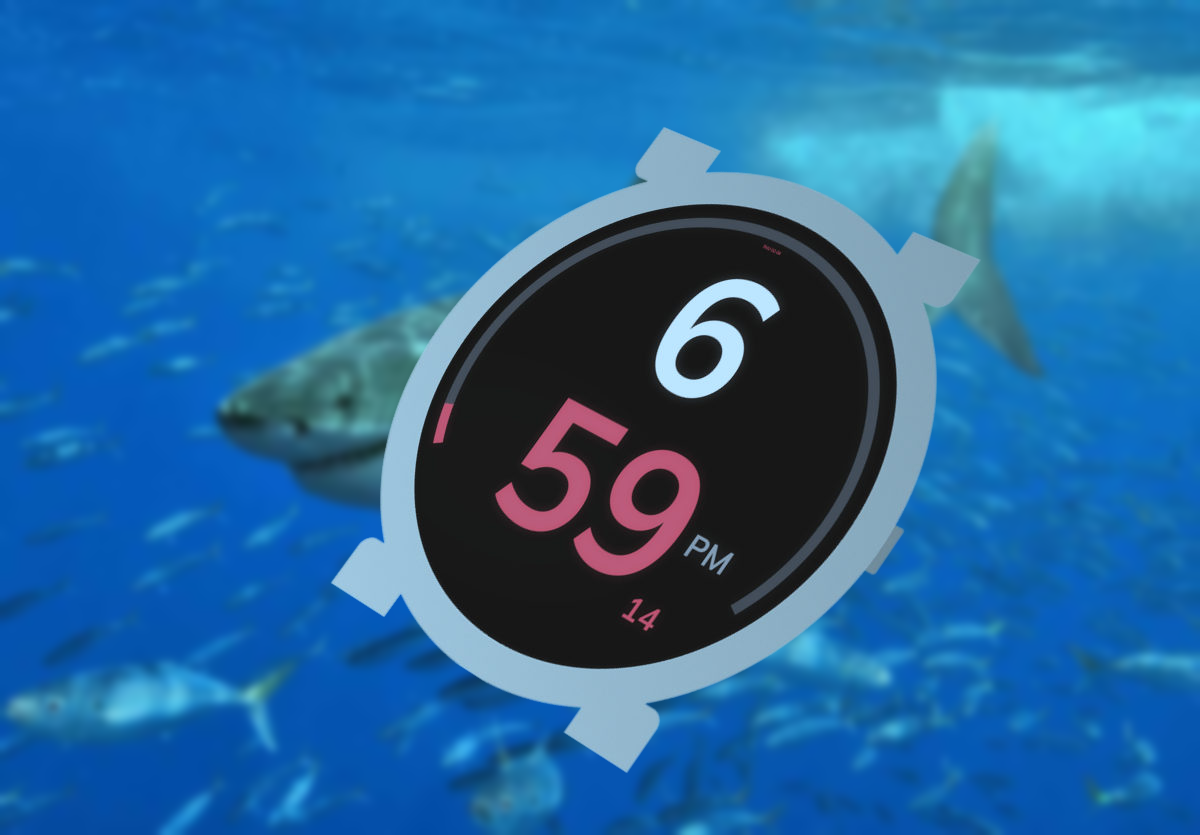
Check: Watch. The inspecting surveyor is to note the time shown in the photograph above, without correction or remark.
6:59:14
